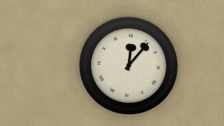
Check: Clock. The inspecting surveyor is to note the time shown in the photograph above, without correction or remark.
12:06
